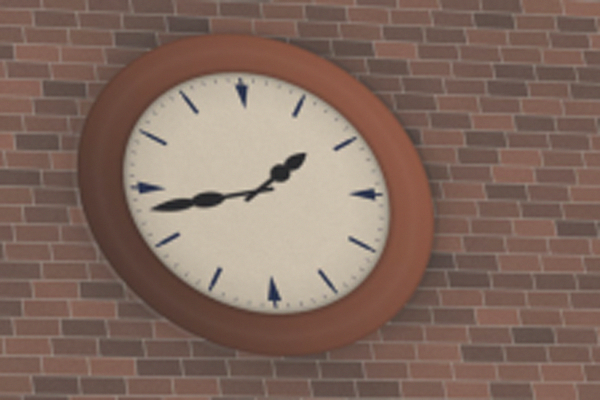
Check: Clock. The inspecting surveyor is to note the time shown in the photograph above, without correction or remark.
1:43
